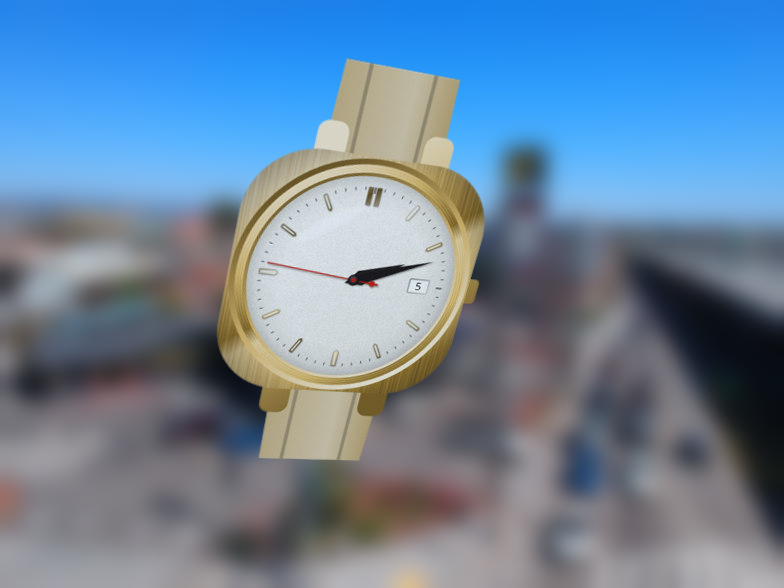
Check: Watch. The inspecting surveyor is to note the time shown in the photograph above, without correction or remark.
2:11:46
